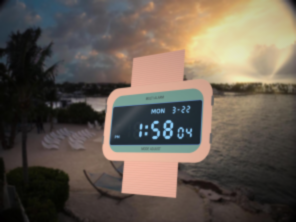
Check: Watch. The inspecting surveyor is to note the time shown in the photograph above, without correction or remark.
1:58:04
